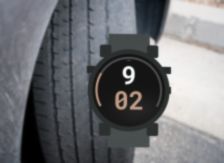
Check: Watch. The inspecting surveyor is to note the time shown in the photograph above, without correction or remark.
9:02
